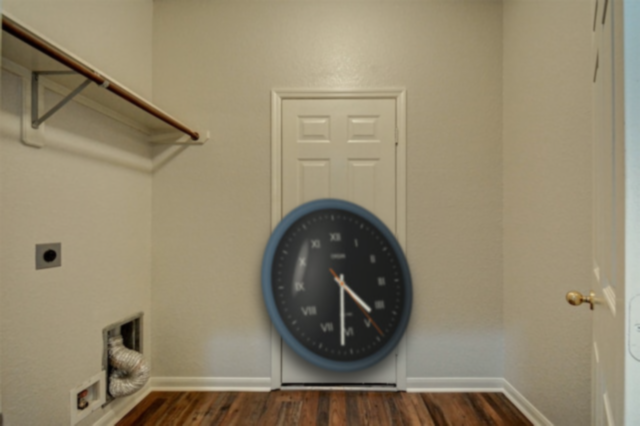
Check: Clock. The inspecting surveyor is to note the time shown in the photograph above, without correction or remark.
4:31:24
